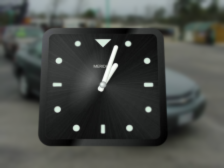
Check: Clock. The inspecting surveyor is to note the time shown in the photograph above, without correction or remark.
1:03
